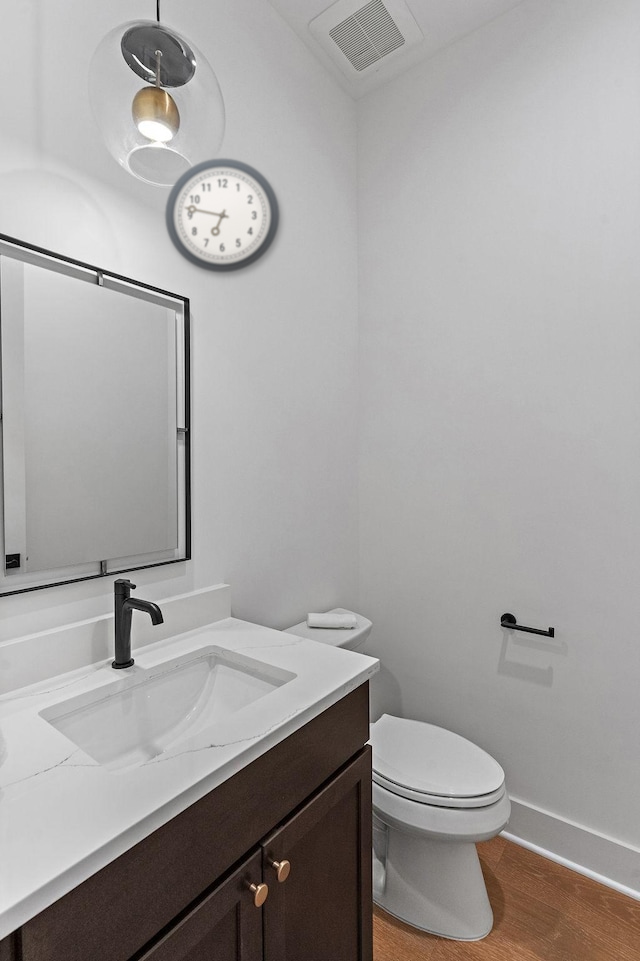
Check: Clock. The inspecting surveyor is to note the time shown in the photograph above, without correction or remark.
6:47
